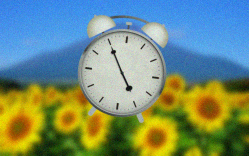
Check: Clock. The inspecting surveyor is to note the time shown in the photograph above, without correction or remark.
4:55
